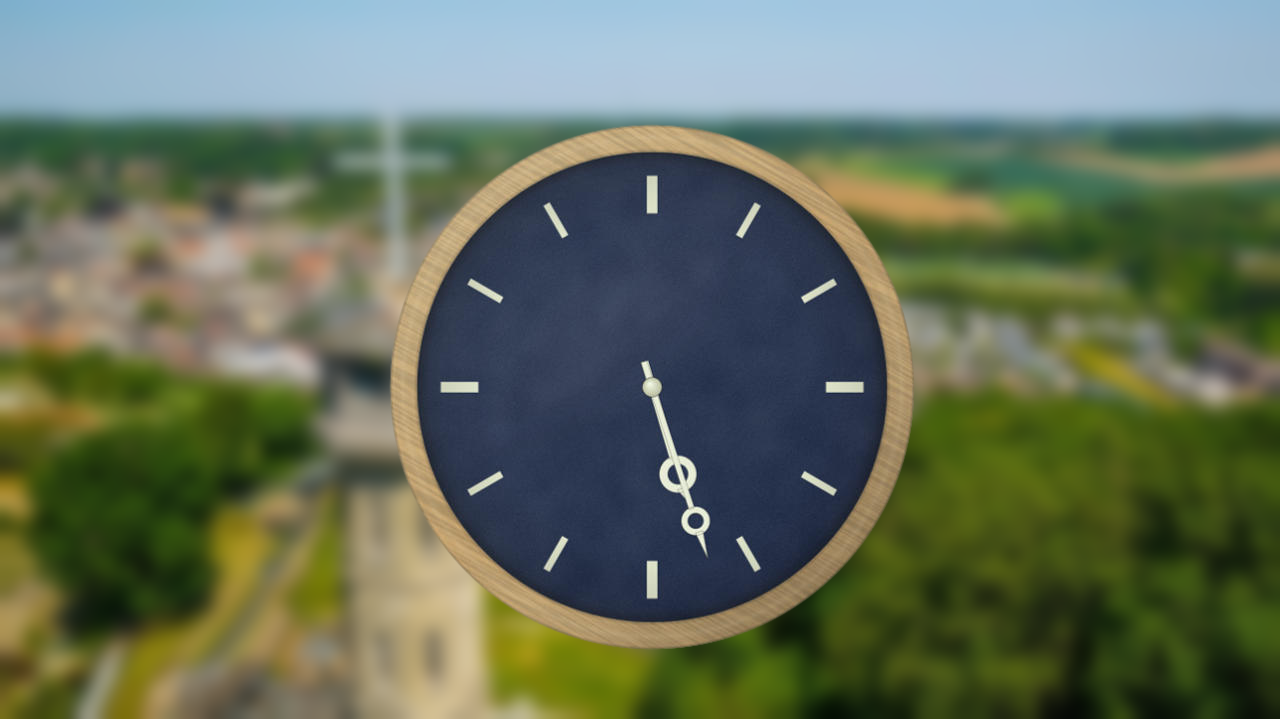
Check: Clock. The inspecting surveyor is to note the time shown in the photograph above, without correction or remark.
5:27
